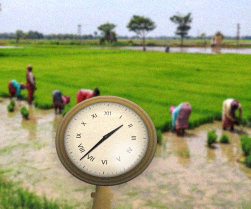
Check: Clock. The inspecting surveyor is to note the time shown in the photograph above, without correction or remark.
1:37
